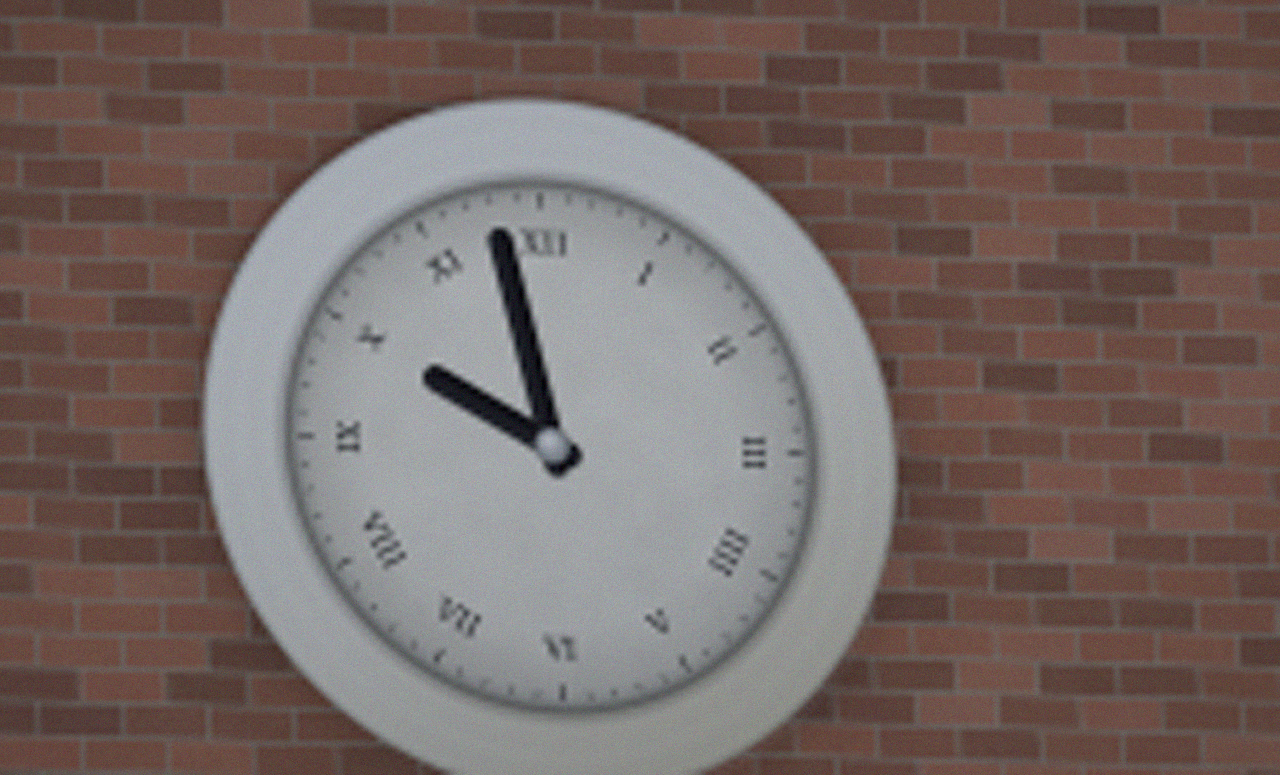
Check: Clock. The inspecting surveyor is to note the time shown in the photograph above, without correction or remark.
9:58
